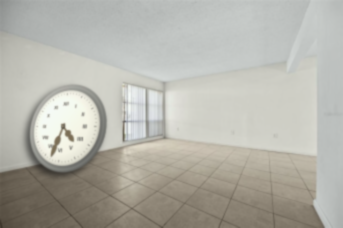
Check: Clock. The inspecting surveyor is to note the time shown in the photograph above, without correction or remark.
4:33
